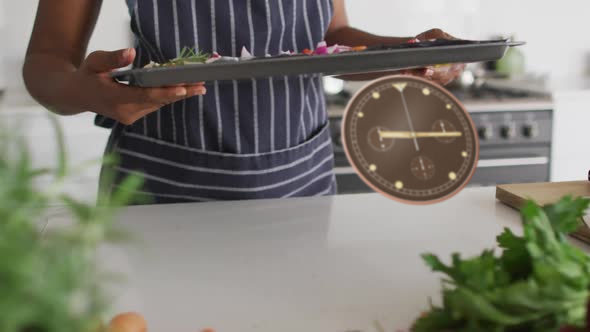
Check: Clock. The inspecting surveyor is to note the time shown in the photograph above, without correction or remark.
9:16
